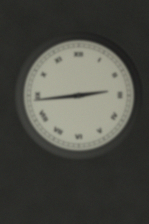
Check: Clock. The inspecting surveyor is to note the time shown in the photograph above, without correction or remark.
2:44
